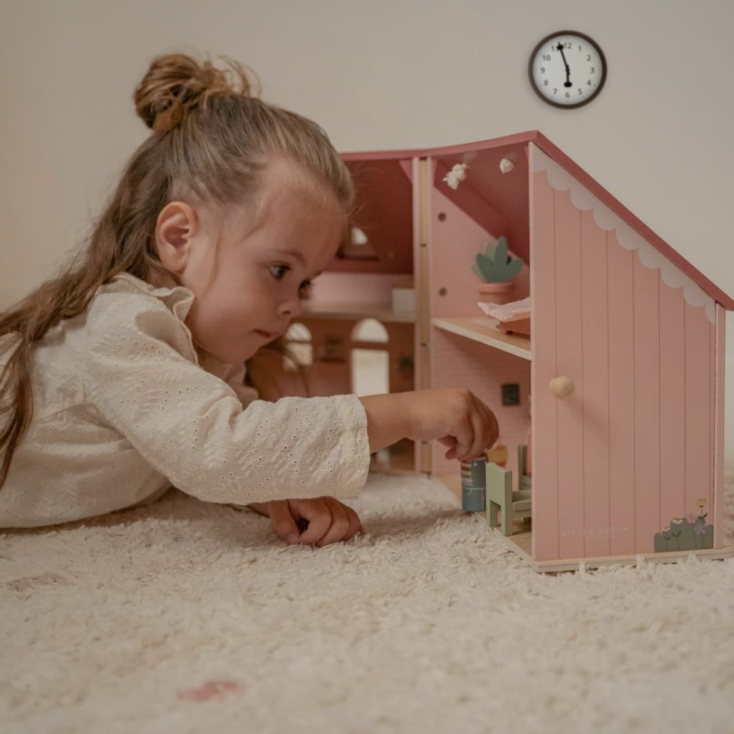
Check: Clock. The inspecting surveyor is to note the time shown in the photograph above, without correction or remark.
5:57
